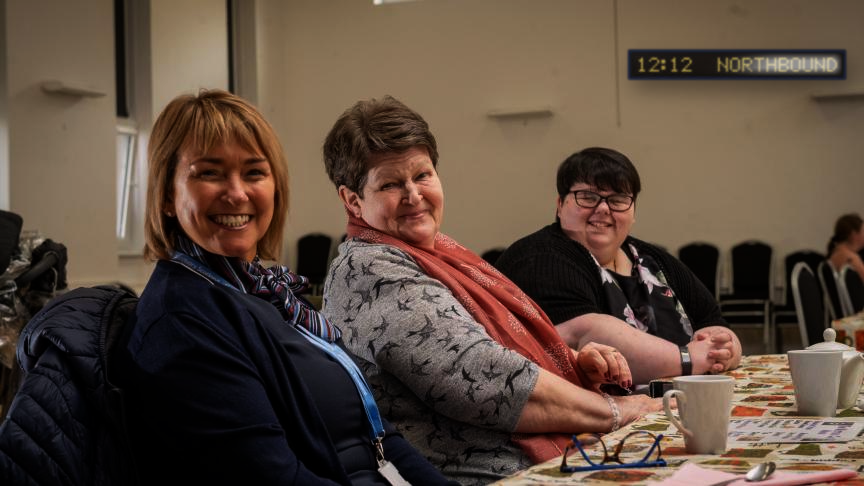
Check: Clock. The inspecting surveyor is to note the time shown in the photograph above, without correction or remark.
12:12
